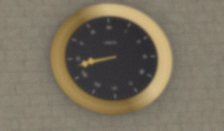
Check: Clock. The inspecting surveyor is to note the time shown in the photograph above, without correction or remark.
8:43
